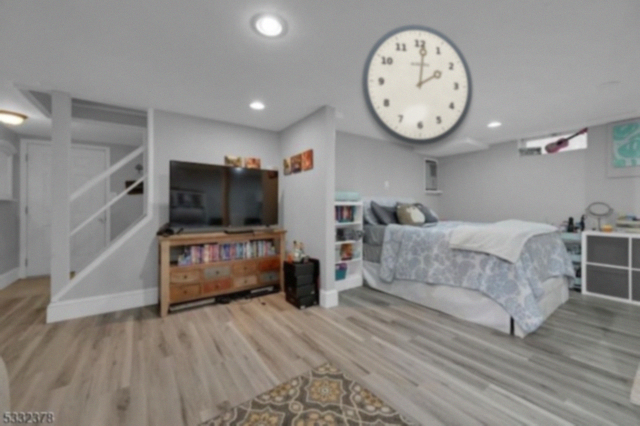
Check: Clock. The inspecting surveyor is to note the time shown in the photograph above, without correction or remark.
2:01
